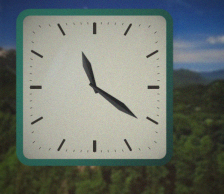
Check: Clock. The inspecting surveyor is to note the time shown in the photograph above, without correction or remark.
11:21
